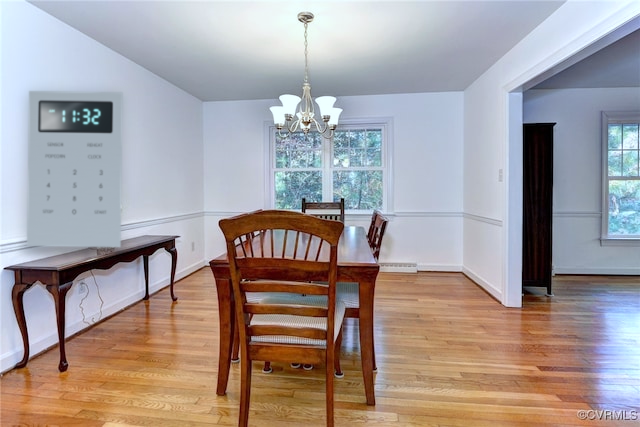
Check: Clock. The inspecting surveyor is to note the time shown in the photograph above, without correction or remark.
11:32
